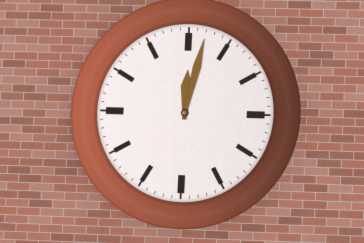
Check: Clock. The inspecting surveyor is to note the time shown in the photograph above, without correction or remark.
12:02
